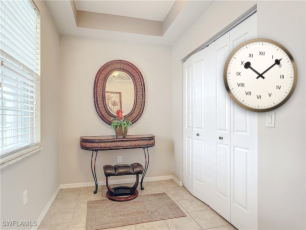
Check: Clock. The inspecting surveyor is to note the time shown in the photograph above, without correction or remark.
10:08
